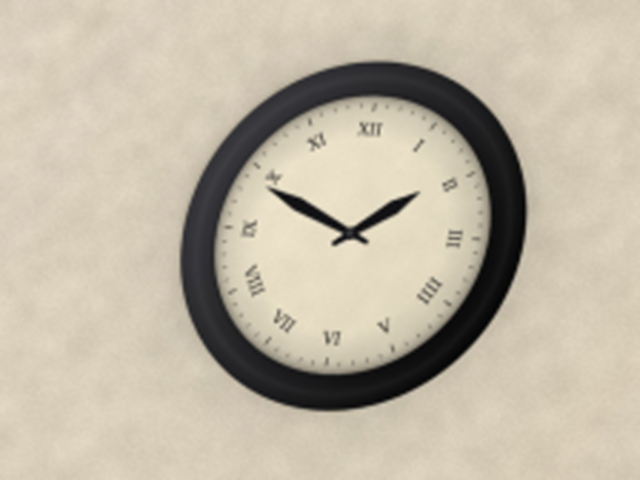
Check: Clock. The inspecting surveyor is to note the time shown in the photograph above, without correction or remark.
1:49
